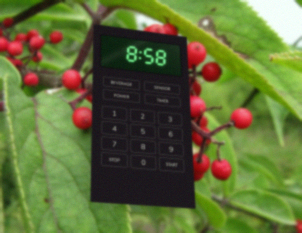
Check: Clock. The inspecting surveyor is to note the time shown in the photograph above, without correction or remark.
8:58
